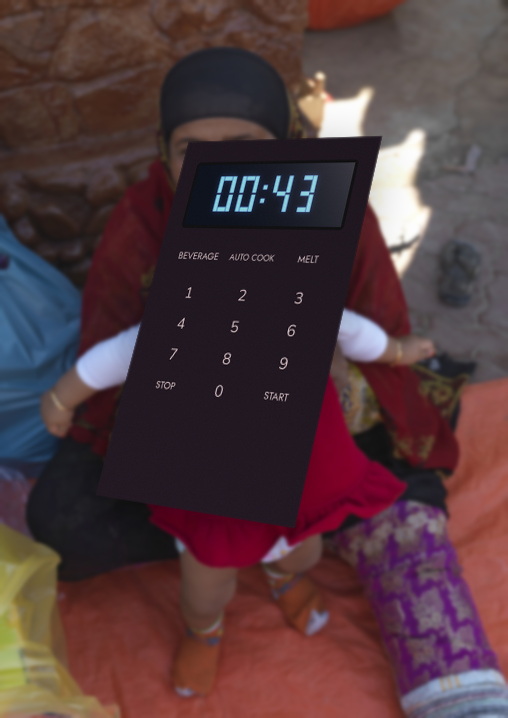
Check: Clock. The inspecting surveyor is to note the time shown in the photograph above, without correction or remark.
0:43
